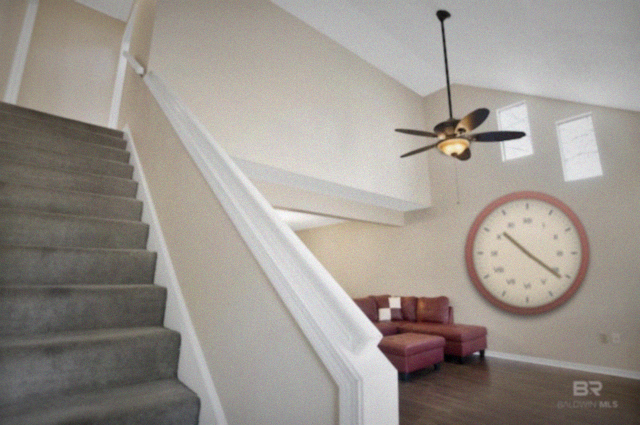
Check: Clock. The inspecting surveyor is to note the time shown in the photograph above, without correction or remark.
10:21
